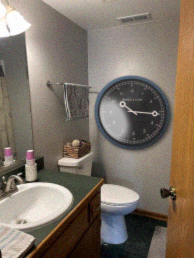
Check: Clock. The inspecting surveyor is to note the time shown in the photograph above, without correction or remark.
10:16
